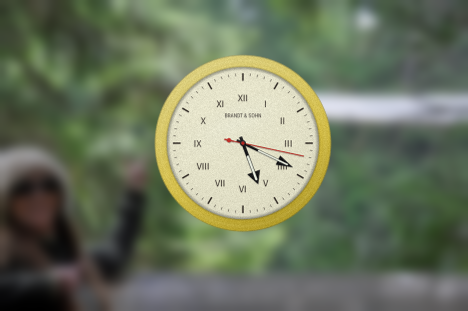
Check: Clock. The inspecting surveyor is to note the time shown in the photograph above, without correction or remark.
5:19:17
